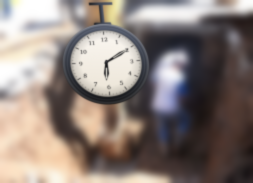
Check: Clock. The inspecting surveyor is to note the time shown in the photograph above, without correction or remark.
6:10
